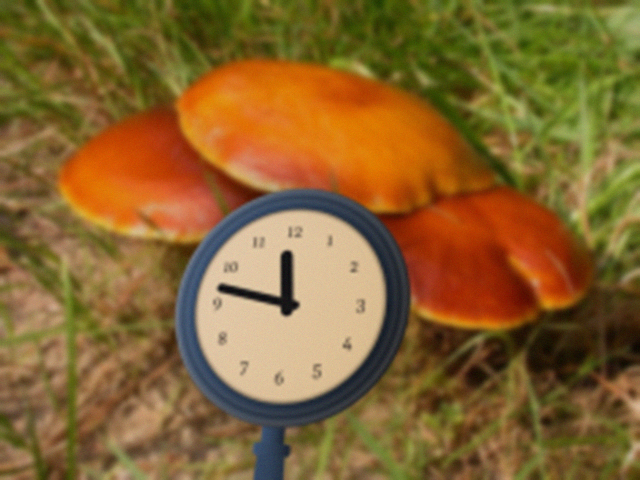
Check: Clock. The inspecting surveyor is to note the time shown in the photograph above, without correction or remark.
11:47
